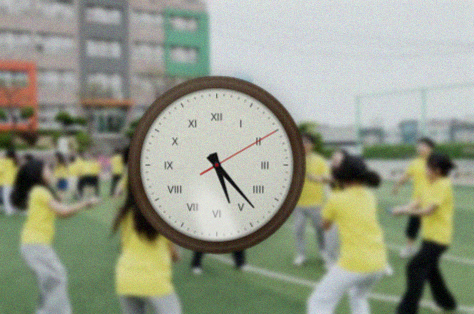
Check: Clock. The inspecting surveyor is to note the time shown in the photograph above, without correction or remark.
5:23:10
